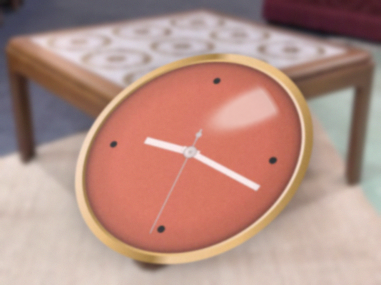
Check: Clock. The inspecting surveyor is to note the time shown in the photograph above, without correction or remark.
9:18:31
